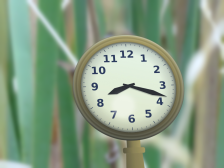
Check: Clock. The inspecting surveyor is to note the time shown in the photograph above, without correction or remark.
8:18
